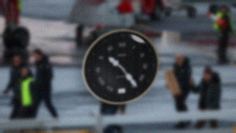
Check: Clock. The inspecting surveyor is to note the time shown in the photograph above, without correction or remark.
10:24
